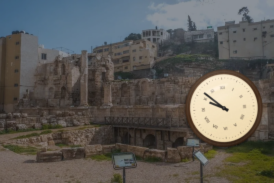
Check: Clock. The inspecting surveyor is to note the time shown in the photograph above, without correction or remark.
9:52
